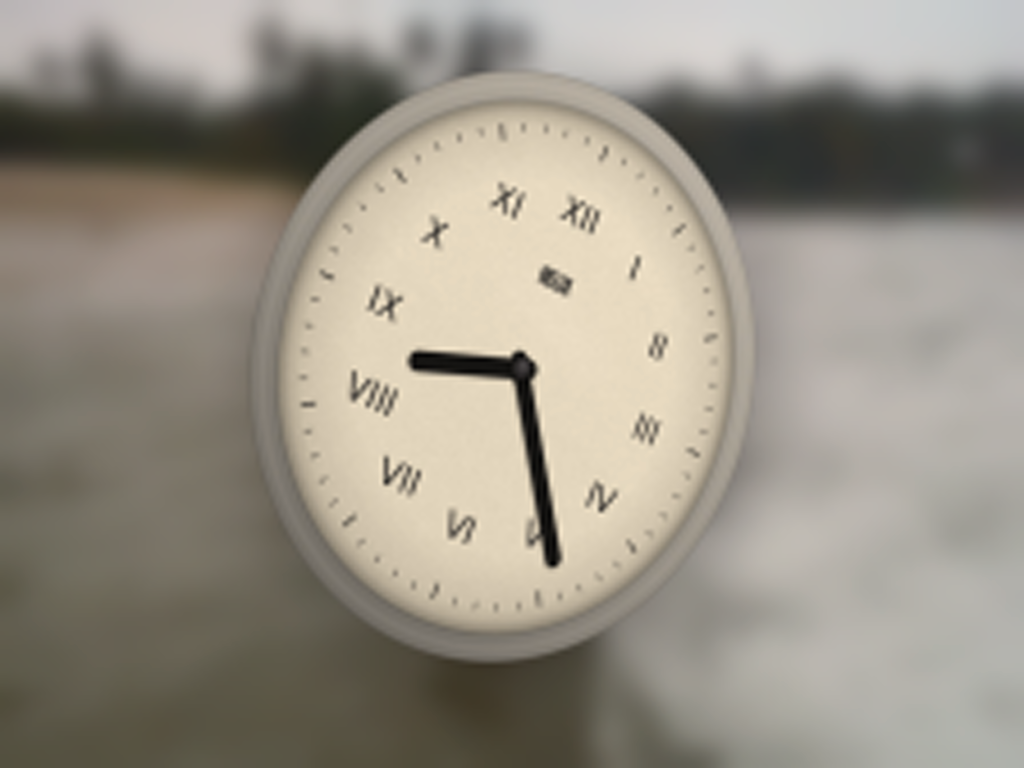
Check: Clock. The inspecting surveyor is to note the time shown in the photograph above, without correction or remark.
8:24
